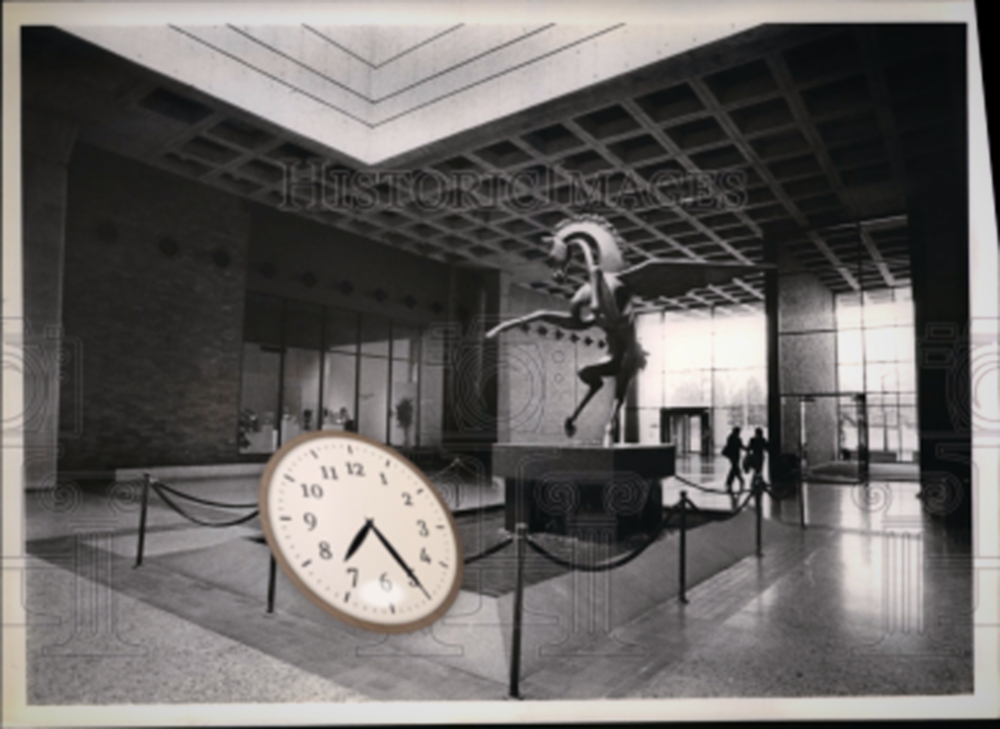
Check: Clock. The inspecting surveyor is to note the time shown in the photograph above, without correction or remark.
7:25
